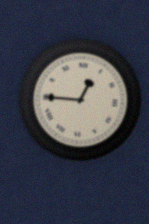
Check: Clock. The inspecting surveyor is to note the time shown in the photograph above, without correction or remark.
12:45
